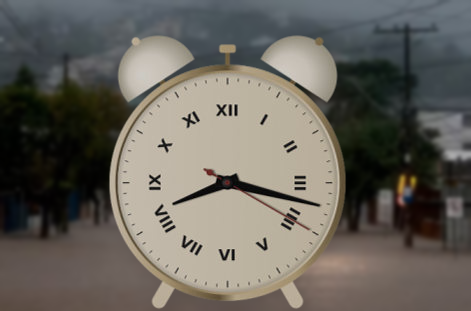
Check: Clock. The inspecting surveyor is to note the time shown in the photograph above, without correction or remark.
8:17:20
